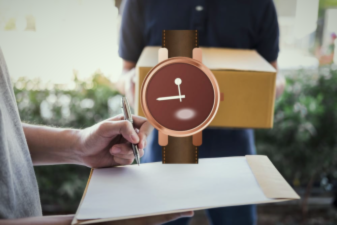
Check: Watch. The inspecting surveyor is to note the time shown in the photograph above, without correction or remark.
11:44
